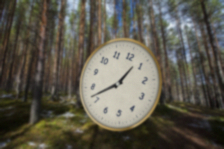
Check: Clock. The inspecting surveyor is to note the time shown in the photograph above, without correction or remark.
12:37
